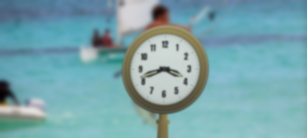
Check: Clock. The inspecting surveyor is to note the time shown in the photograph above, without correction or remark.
3:42
